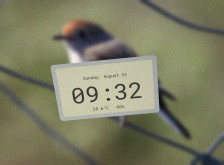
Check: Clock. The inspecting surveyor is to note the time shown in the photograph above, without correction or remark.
9:32
